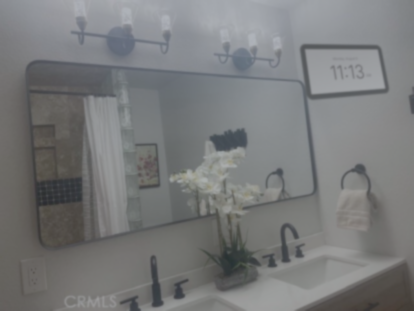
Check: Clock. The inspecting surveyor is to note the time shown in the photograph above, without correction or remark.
11:13
